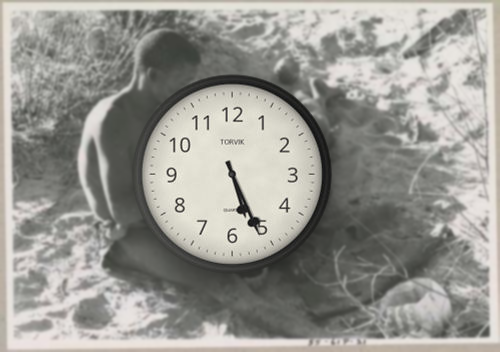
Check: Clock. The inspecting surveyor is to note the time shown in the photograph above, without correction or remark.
5:26
